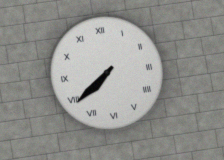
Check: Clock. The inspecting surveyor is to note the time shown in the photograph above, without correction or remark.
7:39
